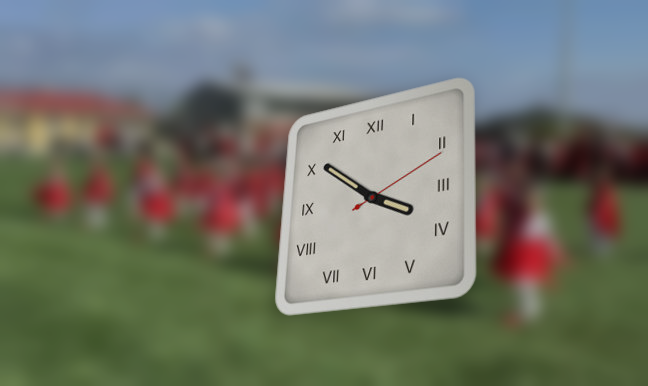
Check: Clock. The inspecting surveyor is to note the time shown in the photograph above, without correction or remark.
3:51:11
